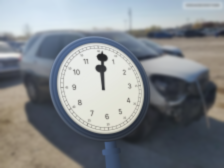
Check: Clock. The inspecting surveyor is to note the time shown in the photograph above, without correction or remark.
12:01
